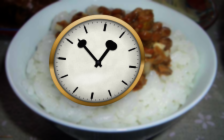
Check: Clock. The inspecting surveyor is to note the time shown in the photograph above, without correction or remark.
12:52
